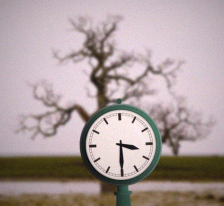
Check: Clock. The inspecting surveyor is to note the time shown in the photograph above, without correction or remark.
3:30
